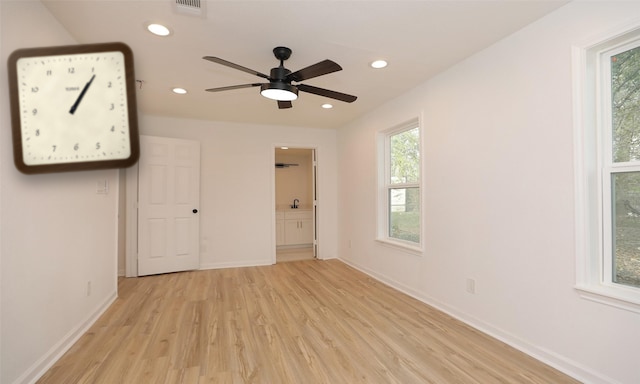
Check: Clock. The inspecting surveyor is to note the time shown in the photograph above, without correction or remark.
1:06
